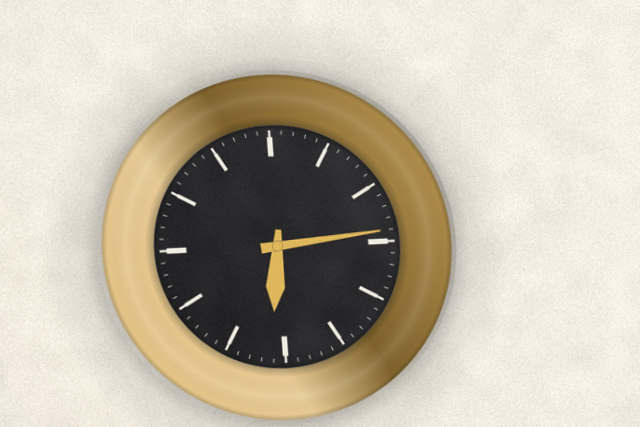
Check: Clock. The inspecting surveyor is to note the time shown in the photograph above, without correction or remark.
6:14
